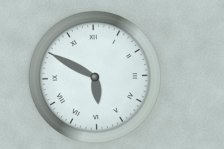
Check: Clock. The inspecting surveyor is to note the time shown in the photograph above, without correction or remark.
5:50
